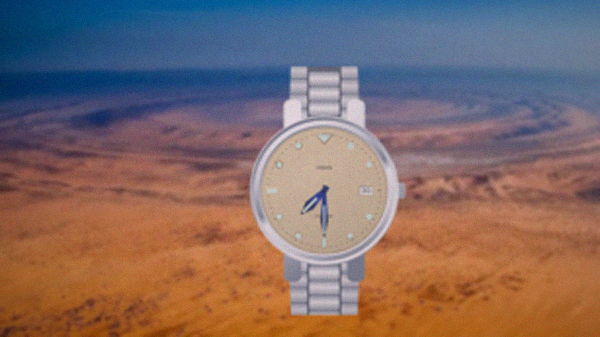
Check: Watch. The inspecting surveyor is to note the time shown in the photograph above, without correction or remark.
7:30
